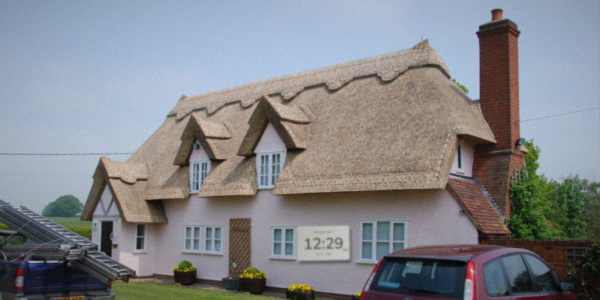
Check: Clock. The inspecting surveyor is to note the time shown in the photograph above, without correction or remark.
12:29
